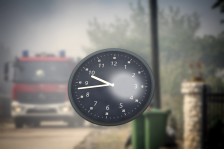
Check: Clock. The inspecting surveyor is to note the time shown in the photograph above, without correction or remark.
9:43
